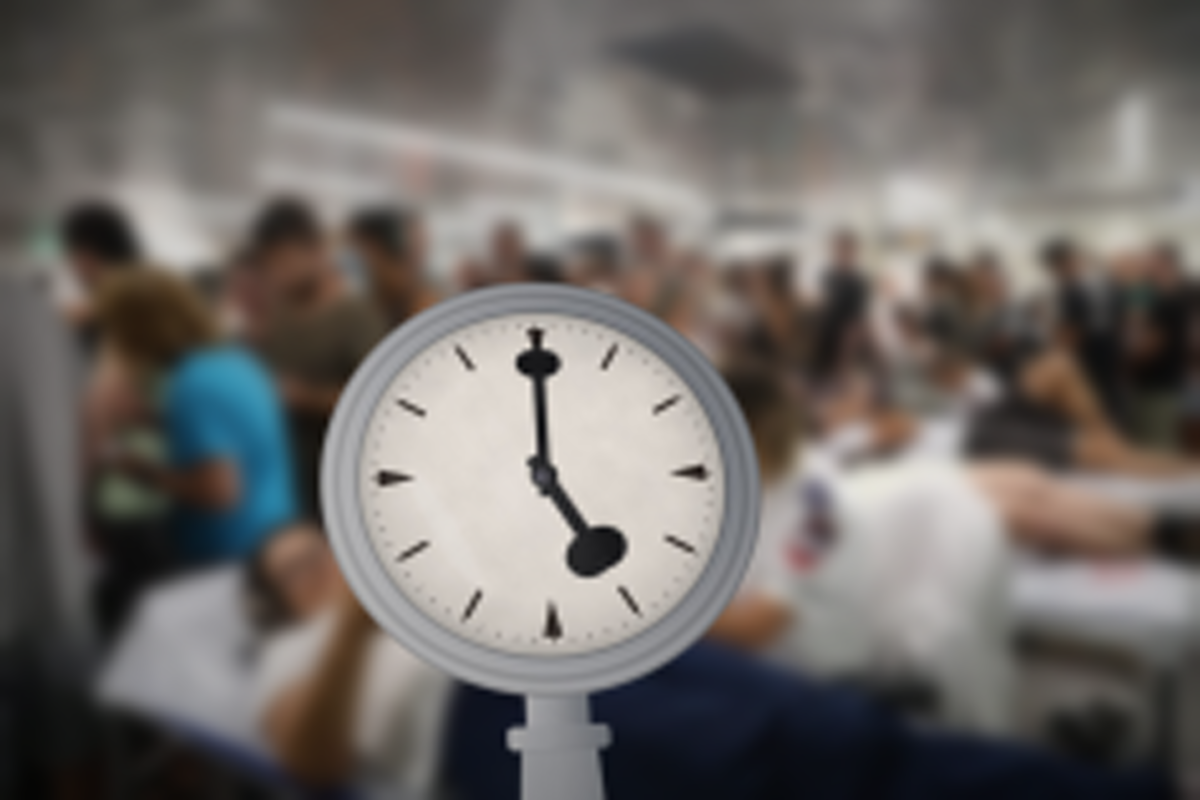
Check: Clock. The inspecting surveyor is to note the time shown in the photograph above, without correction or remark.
5:00
